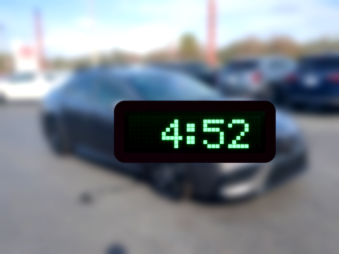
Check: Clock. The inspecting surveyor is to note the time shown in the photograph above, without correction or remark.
4:52
